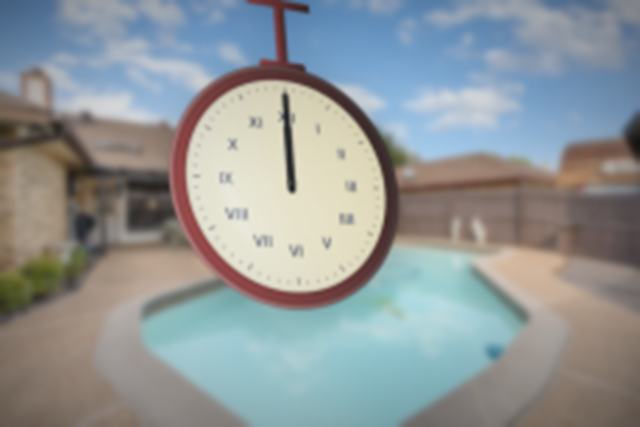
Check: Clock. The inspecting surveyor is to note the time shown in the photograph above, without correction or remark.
12:00
